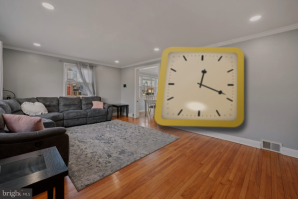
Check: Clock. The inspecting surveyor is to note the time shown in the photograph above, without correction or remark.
12:19
